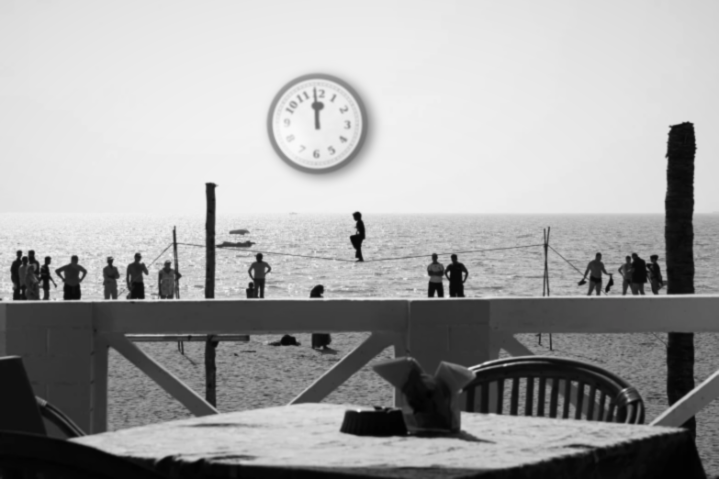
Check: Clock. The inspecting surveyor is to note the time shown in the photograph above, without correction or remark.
11:59
